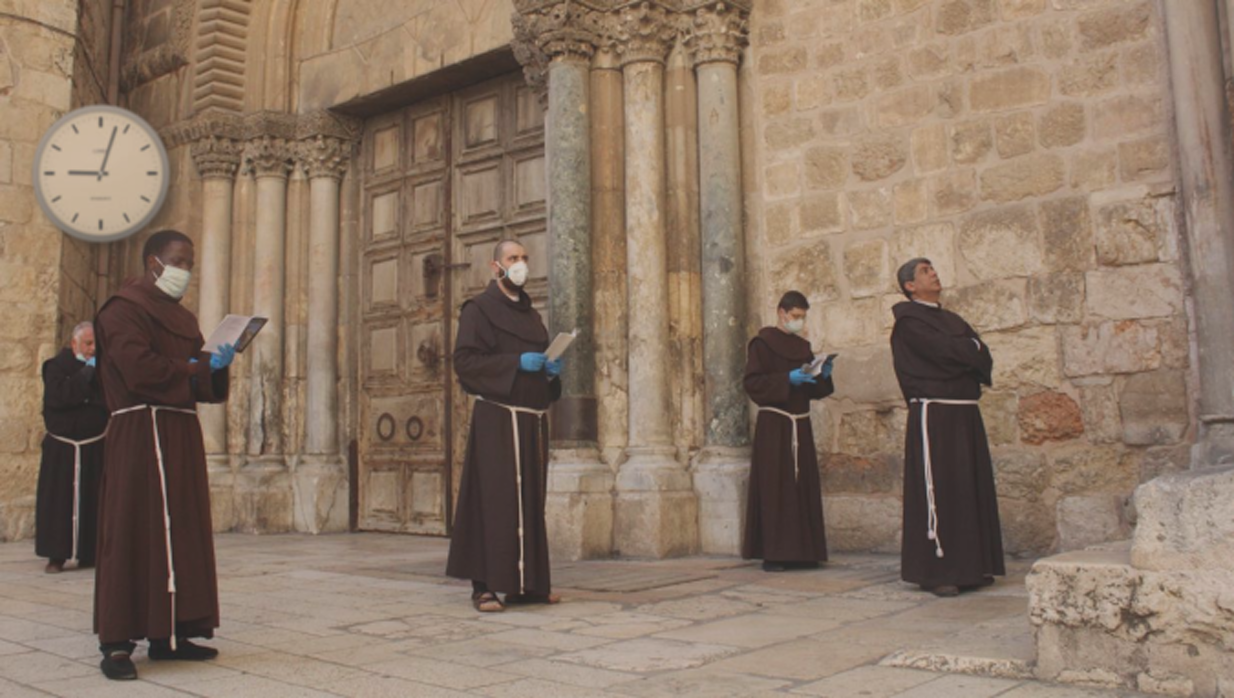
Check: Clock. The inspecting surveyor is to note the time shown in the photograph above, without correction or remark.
9:03
